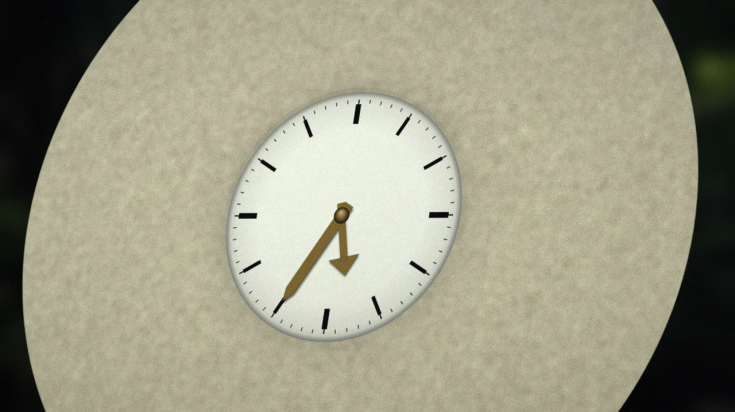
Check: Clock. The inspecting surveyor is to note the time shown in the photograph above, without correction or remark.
5:35
